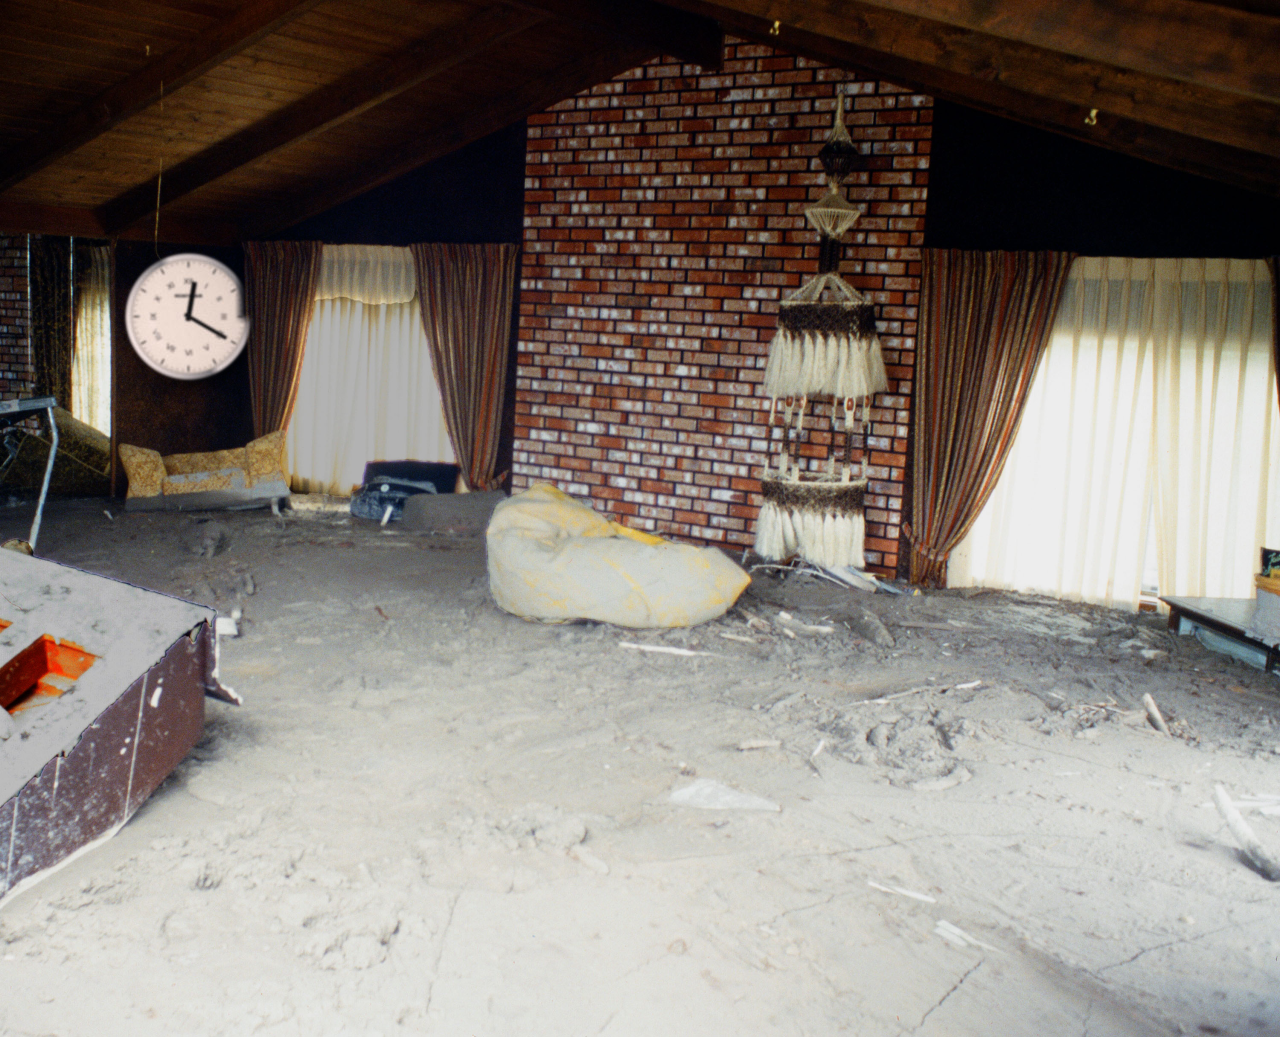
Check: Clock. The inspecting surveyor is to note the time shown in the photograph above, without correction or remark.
12:20
